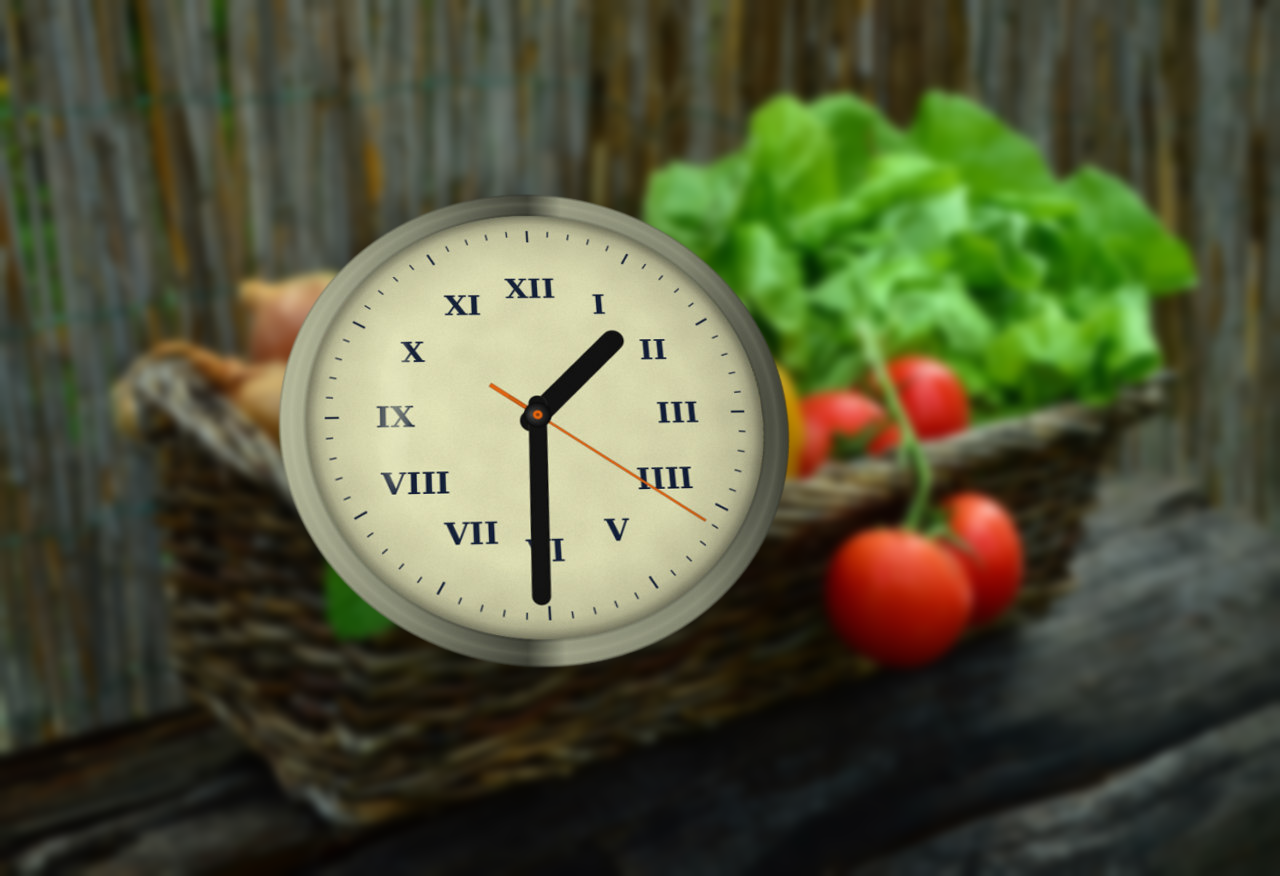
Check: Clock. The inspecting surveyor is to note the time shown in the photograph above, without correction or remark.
1:30:21
